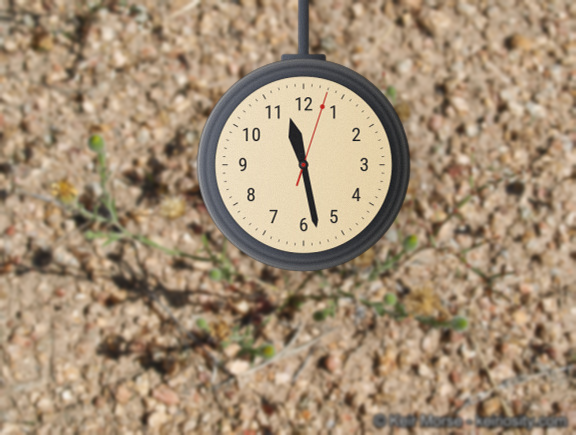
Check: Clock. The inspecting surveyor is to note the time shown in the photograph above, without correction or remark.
11:28:03
